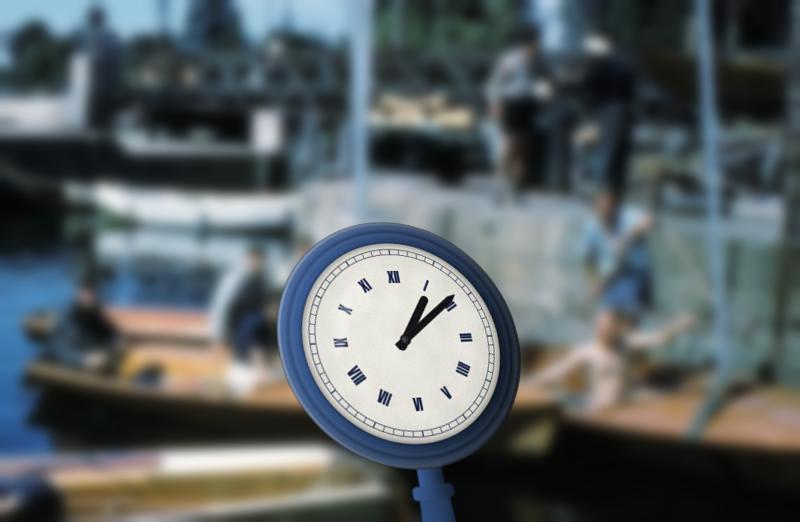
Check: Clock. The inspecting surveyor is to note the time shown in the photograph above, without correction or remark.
1:09
